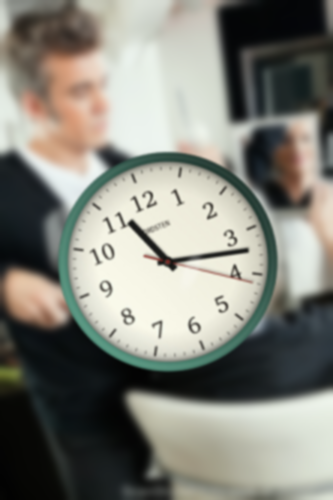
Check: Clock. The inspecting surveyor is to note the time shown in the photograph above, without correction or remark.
11:17:21
